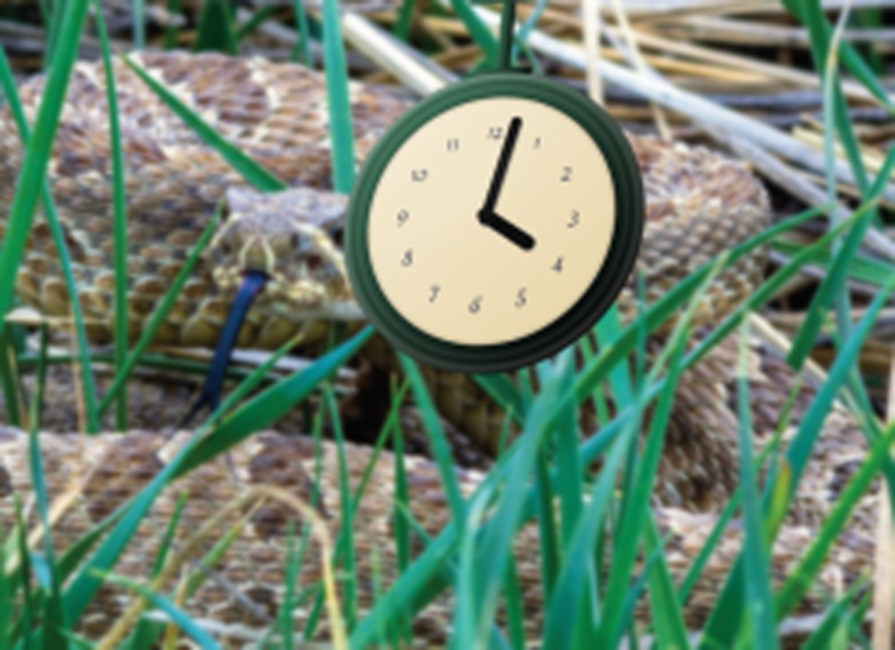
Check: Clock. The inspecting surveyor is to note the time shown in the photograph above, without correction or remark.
4:02
